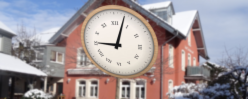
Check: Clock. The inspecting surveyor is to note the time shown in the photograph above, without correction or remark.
9:03
